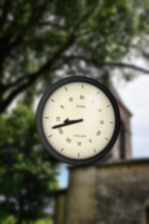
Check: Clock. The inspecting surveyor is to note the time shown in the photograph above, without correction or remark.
8:42
